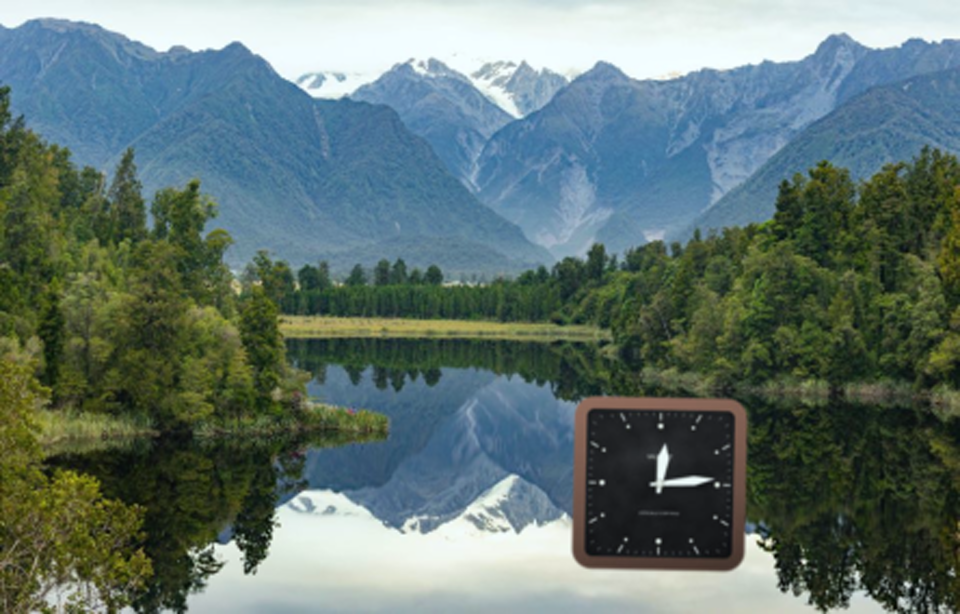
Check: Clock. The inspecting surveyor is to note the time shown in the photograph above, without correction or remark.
12:14
